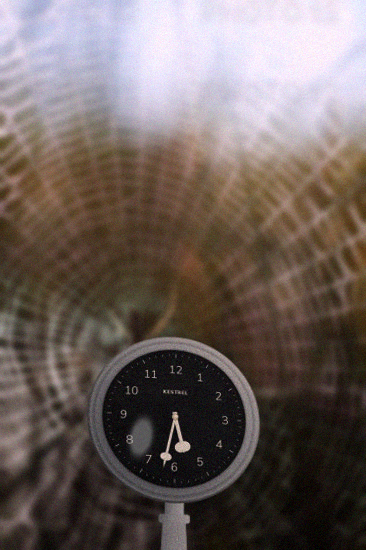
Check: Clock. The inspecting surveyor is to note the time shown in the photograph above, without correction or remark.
5:32
